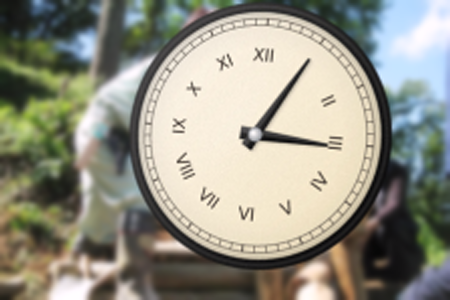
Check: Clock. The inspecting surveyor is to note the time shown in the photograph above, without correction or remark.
3:05
